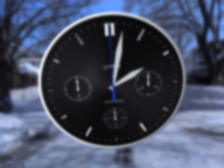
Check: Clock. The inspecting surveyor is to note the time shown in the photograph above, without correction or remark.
2:02
